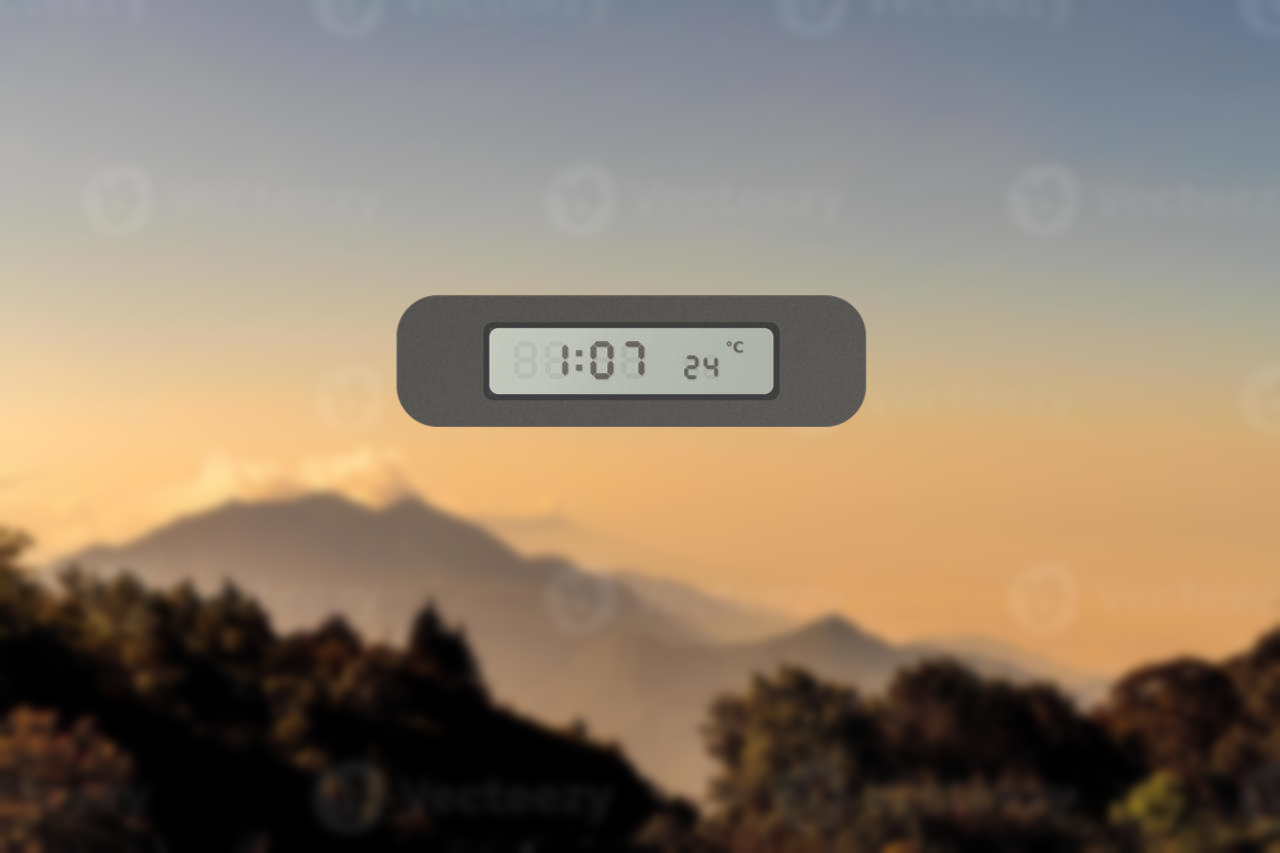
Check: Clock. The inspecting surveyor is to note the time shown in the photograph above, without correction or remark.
1:07
